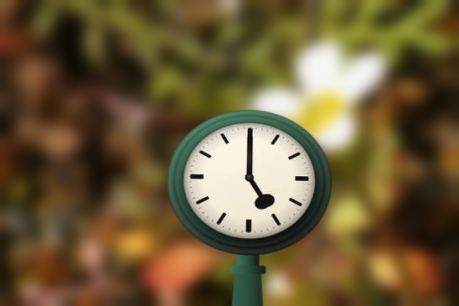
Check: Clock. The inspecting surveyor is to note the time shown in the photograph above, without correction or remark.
5:00
